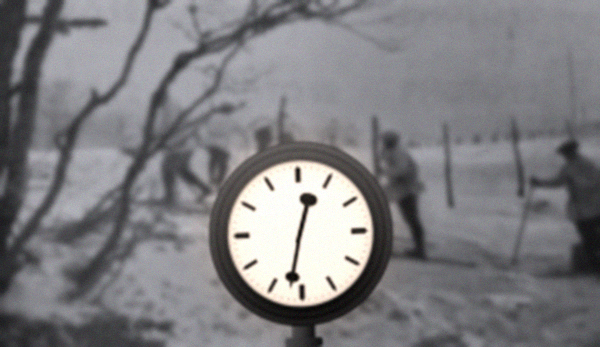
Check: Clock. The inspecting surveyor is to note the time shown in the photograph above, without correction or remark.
12:32
